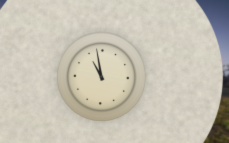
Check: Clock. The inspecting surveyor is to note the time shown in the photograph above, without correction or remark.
10:58
